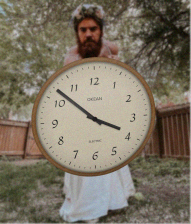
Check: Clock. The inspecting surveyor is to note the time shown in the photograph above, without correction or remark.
3:52
